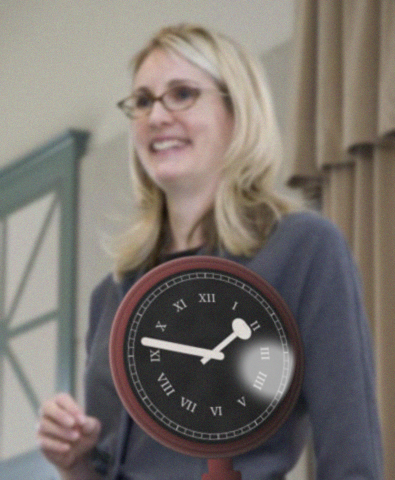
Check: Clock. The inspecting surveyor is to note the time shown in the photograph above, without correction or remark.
1:47
